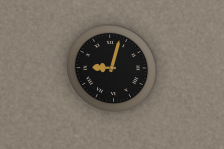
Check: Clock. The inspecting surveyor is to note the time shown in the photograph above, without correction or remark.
9:03
